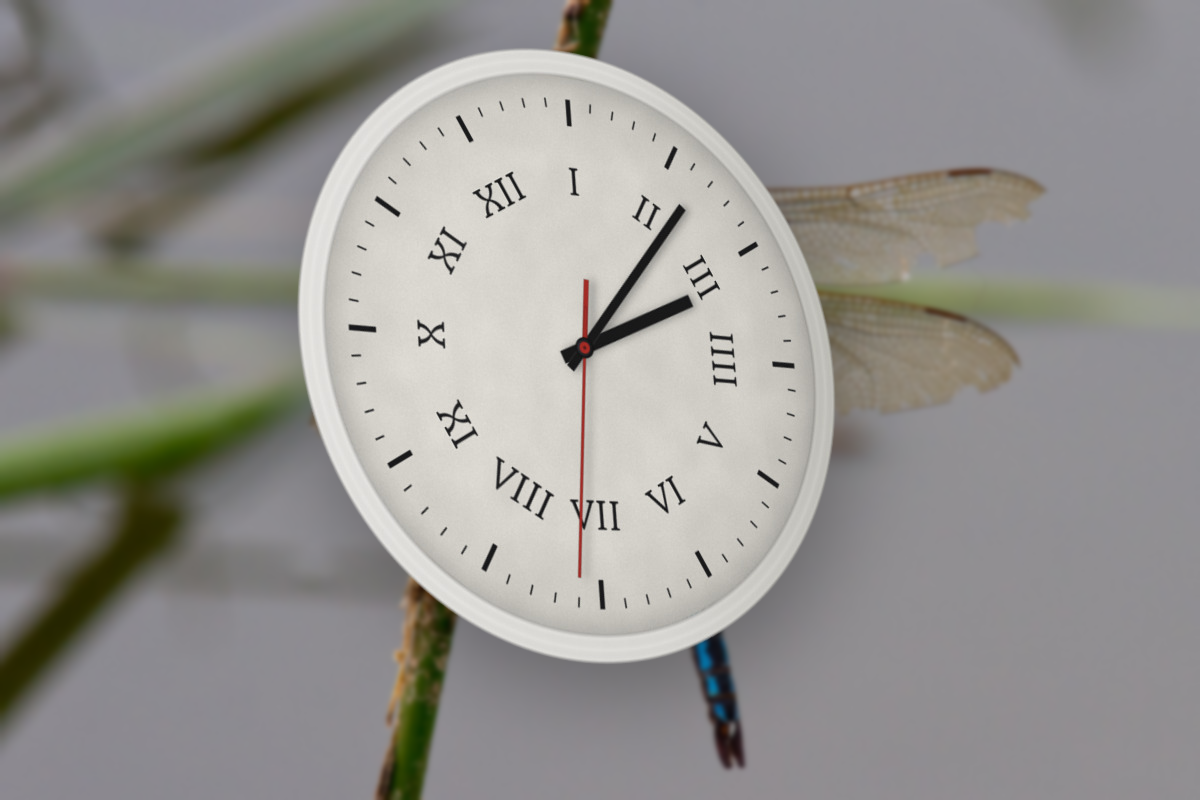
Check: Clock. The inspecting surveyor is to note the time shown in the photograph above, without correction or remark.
3:11:36
